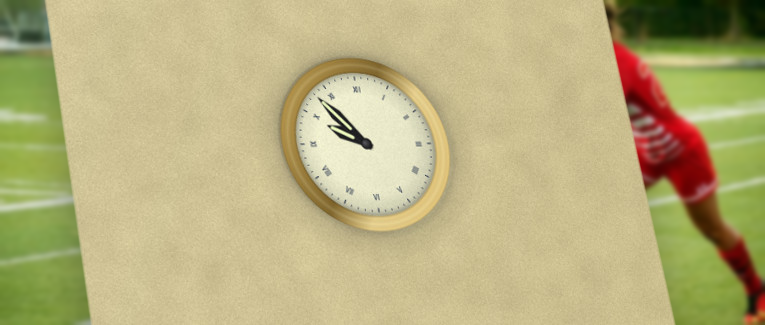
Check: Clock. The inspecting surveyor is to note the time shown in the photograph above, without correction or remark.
9:53
